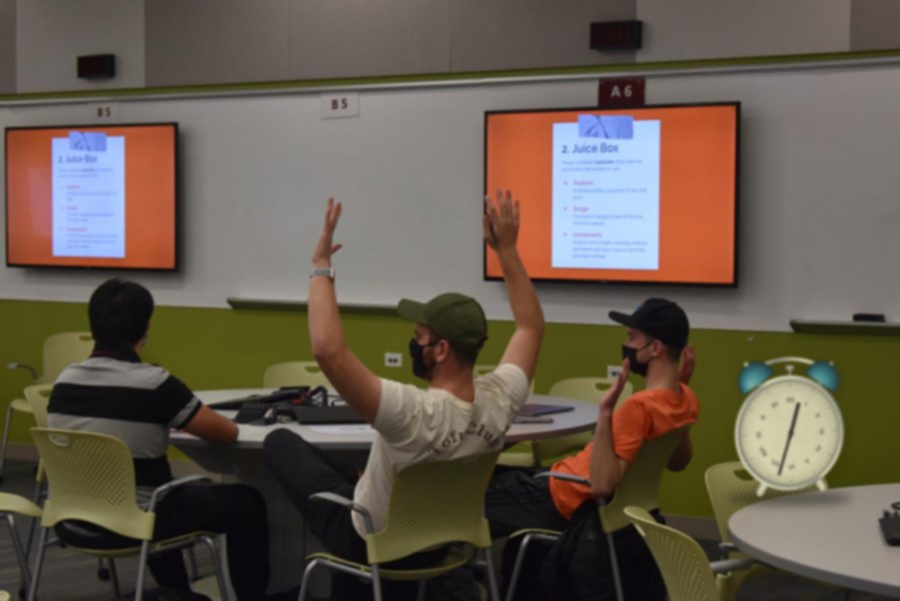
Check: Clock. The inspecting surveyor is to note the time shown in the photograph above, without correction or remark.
12:33
